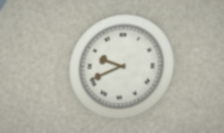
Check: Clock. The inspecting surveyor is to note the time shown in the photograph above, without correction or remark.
9:41
